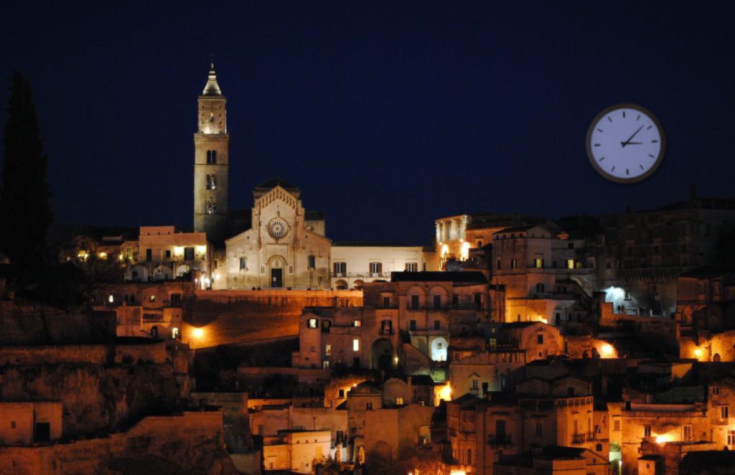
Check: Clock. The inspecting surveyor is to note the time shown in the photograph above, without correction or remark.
3:08
